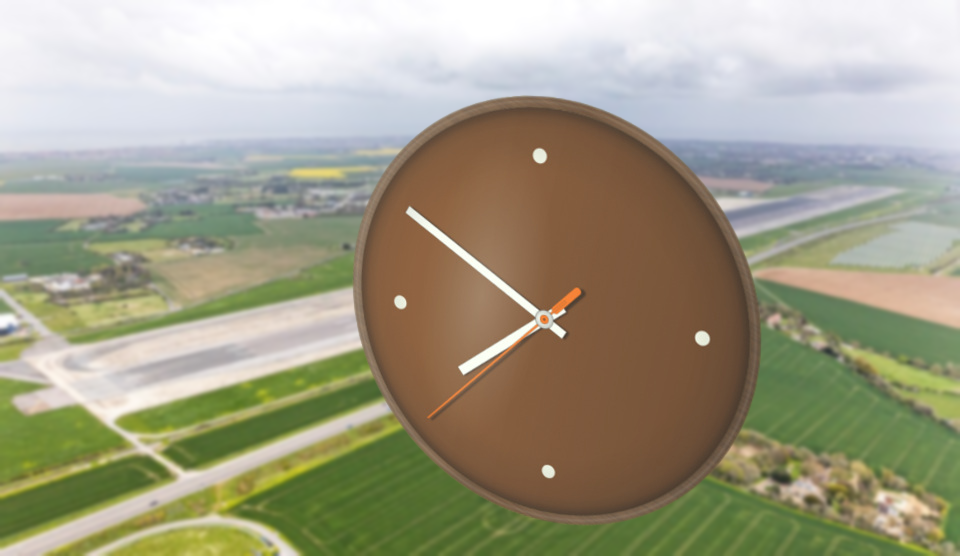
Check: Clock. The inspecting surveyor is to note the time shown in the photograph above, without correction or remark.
7:50:38
